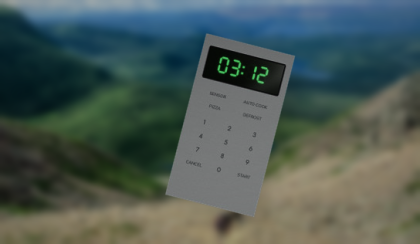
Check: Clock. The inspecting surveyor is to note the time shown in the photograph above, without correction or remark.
3:12
